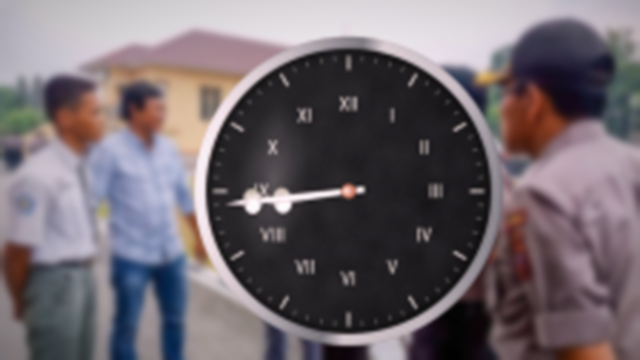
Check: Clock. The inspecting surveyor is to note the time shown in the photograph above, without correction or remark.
8:44
